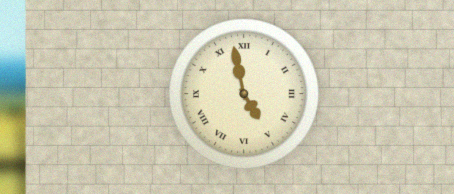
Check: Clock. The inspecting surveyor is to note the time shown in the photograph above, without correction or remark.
4:58
